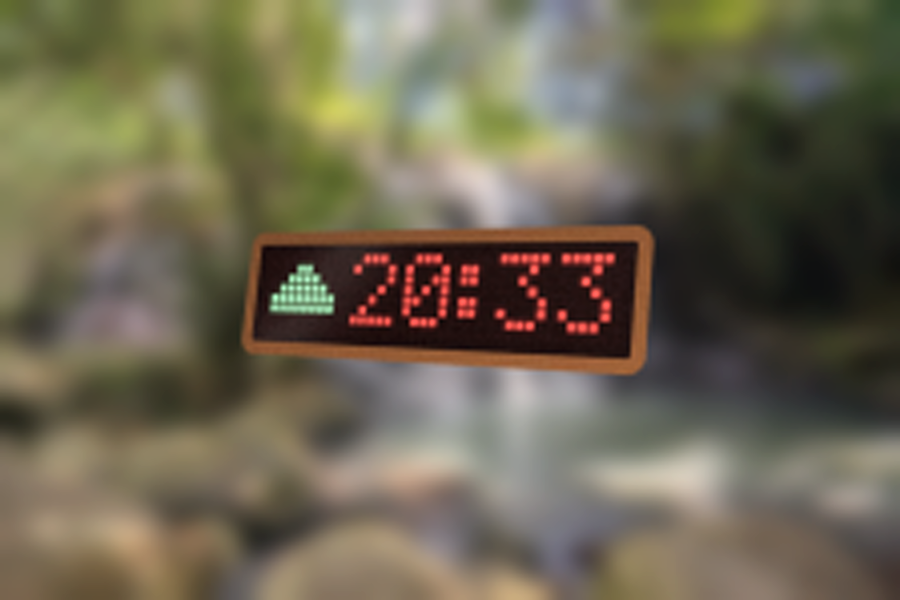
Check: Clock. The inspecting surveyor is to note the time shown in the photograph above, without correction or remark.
20:33
